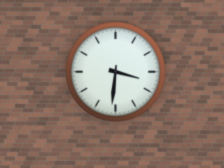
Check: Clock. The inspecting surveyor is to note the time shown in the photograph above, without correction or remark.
3:31
